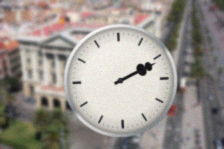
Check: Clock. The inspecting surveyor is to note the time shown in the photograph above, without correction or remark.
2:11
